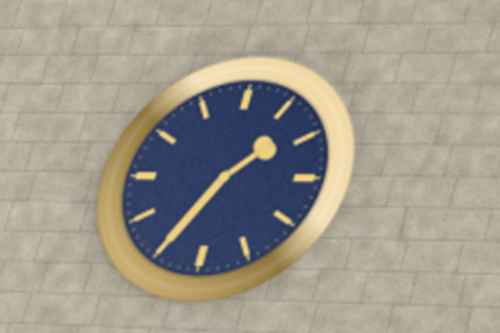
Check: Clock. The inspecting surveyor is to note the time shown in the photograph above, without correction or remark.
1:35
